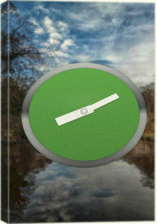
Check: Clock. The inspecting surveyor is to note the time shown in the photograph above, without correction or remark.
8:10
